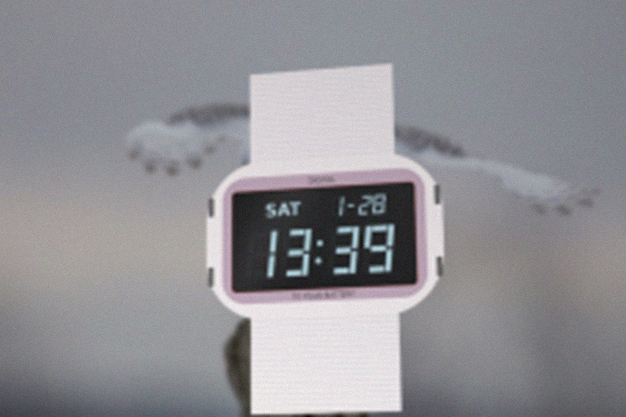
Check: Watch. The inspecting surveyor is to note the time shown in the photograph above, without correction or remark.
13:39
